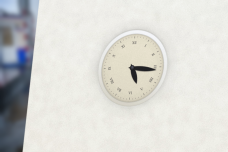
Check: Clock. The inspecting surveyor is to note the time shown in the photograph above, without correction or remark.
5:16
